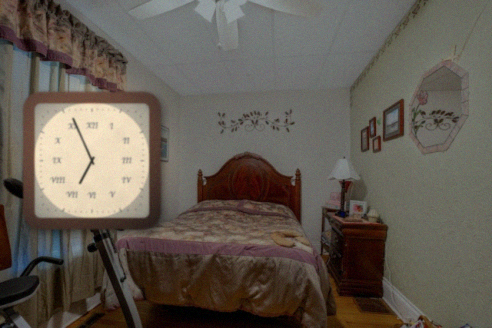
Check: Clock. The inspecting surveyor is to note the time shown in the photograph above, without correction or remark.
6:56
